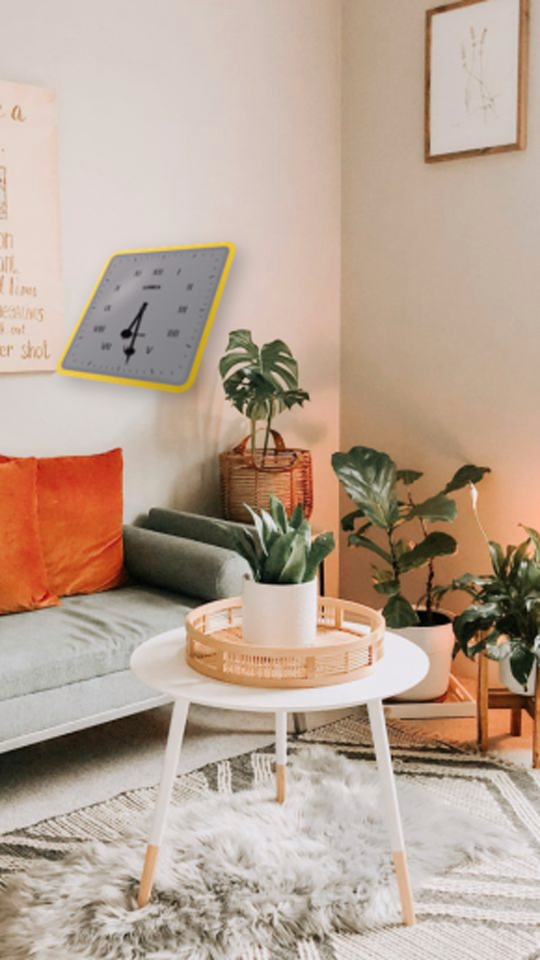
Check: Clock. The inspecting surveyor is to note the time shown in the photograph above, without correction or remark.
6:29
